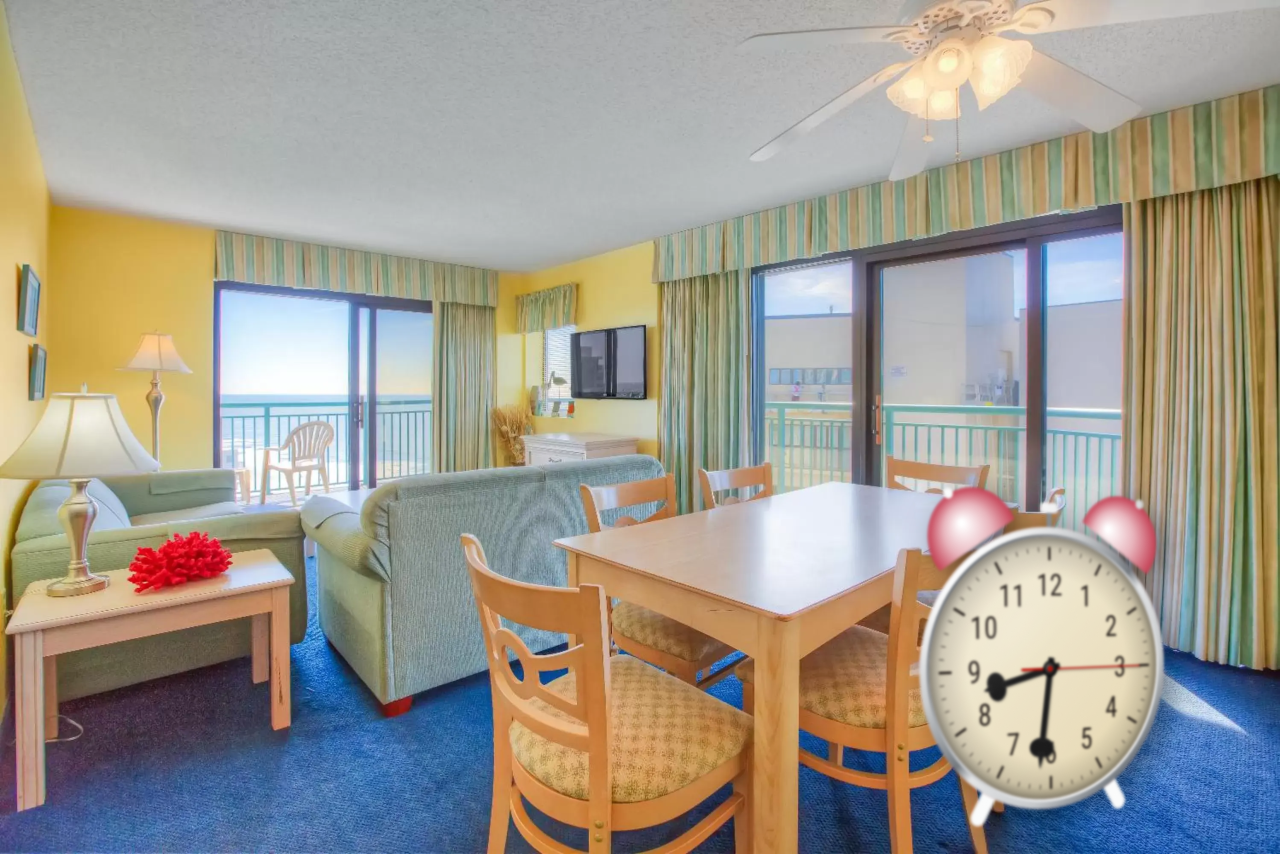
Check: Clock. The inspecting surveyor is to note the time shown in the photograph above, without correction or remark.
8:31:15
